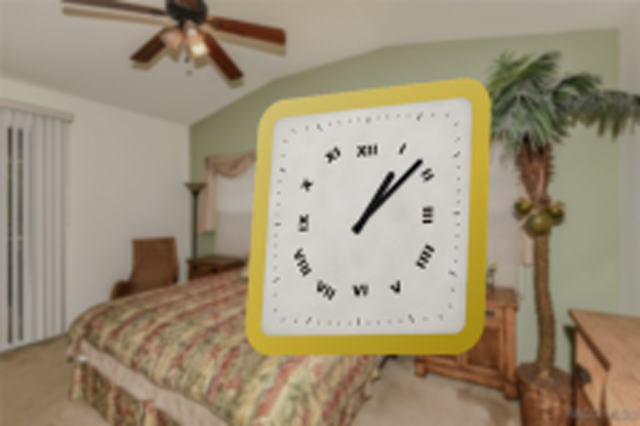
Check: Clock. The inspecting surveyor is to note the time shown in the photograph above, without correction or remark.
1:08
